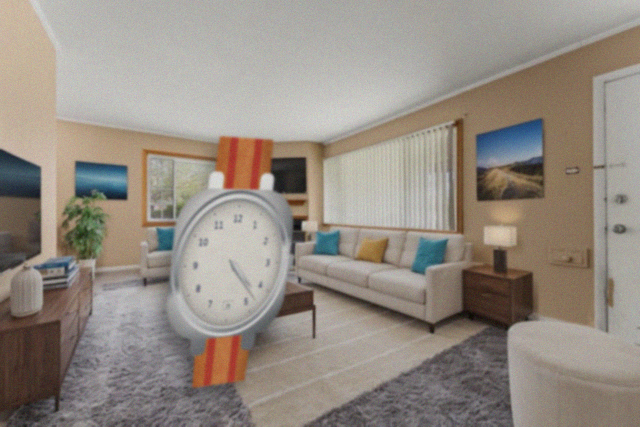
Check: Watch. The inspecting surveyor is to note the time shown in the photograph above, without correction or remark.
4:23
